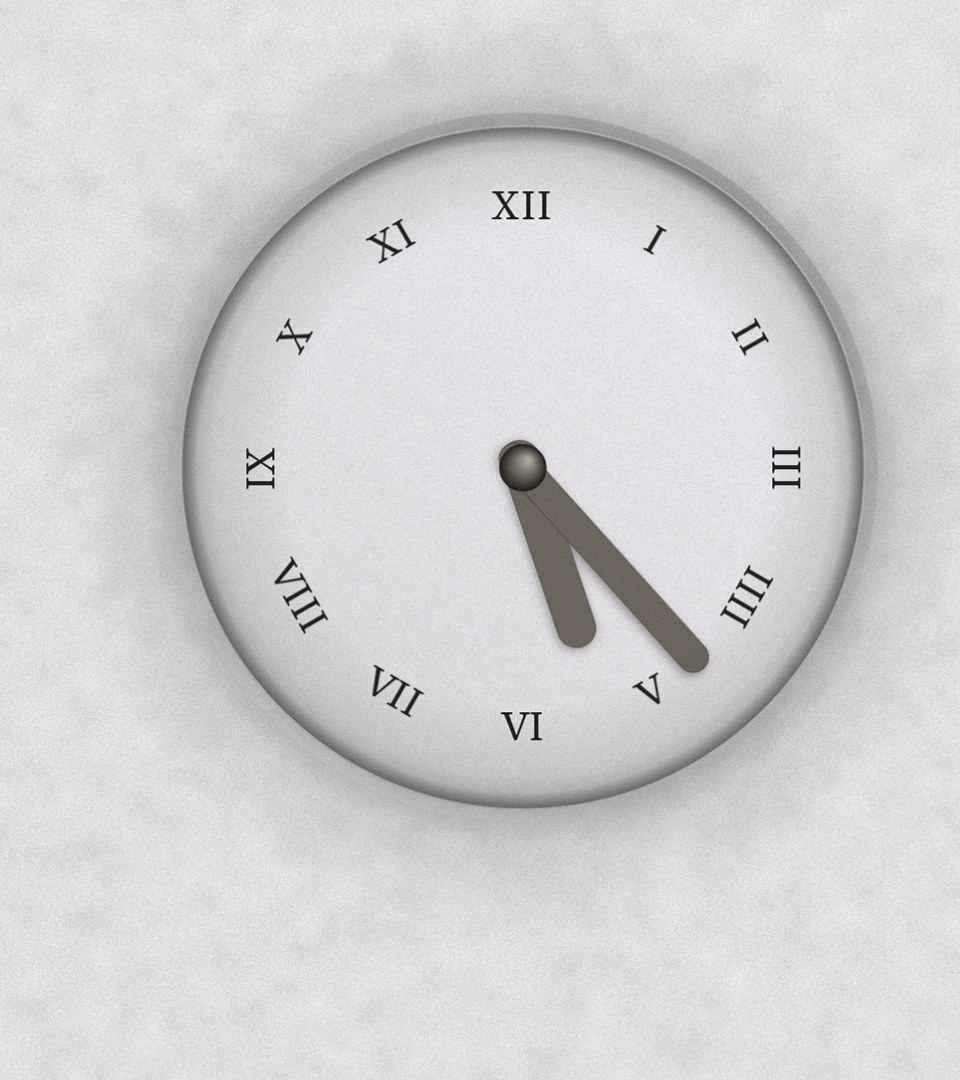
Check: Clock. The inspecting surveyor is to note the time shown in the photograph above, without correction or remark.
5:23
